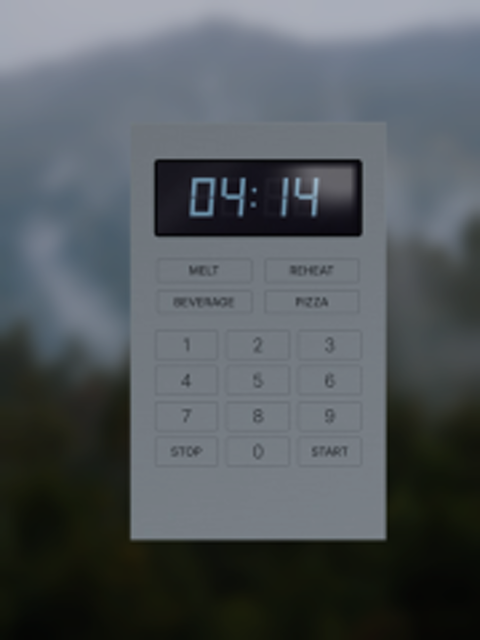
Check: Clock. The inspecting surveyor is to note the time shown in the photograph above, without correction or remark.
4:14
